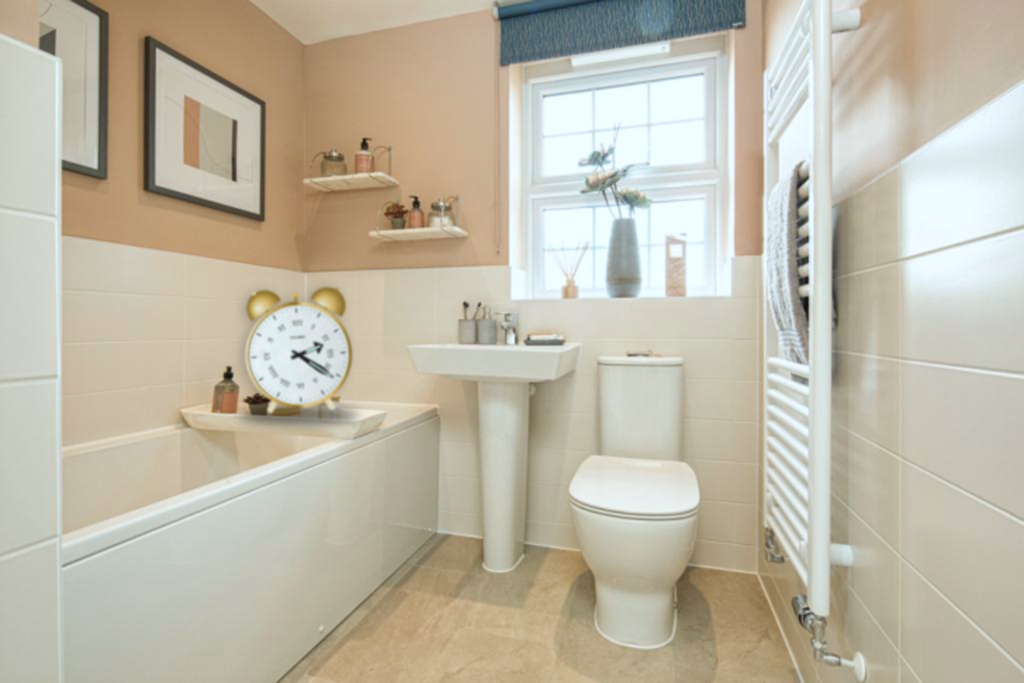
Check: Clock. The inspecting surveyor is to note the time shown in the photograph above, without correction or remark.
2:21
